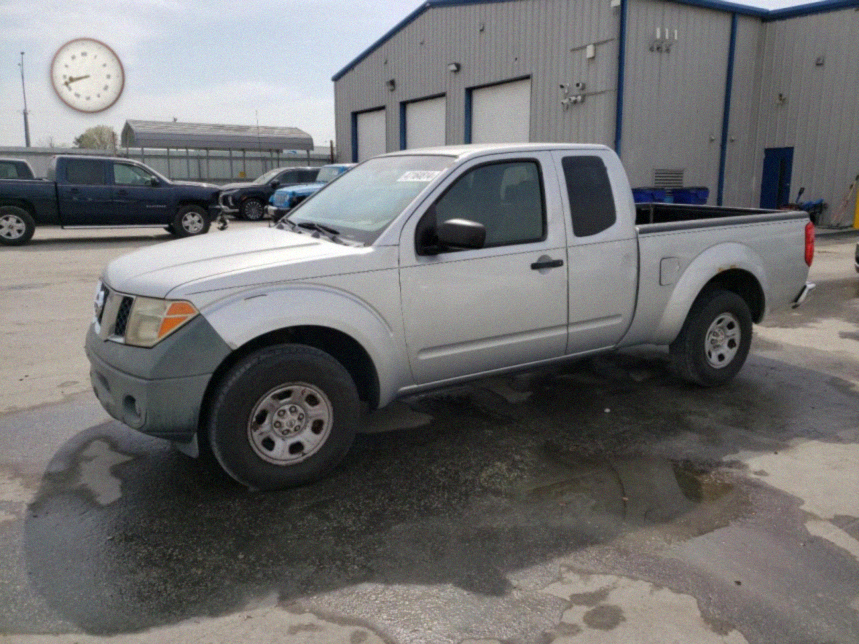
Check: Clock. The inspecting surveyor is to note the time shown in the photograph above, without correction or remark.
8:42
